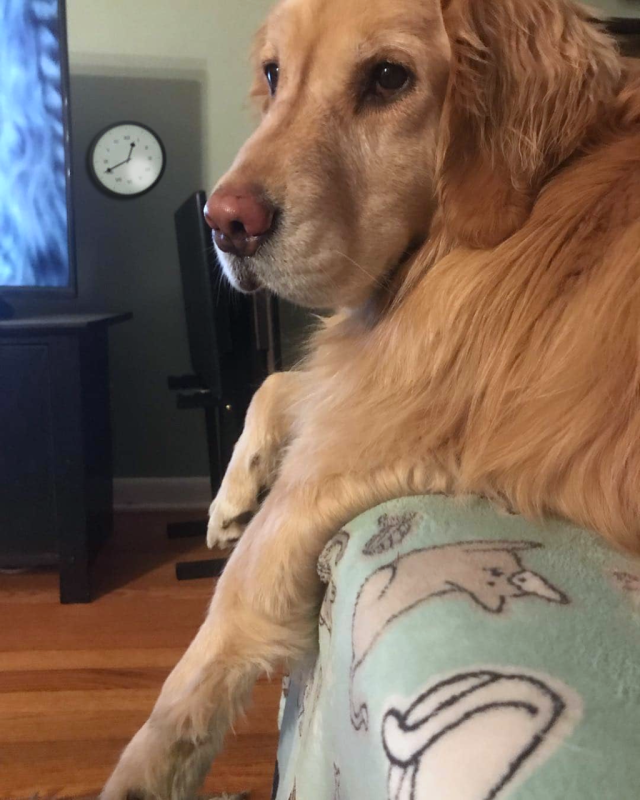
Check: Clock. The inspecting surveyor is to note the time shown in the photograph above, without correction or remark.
12:41
